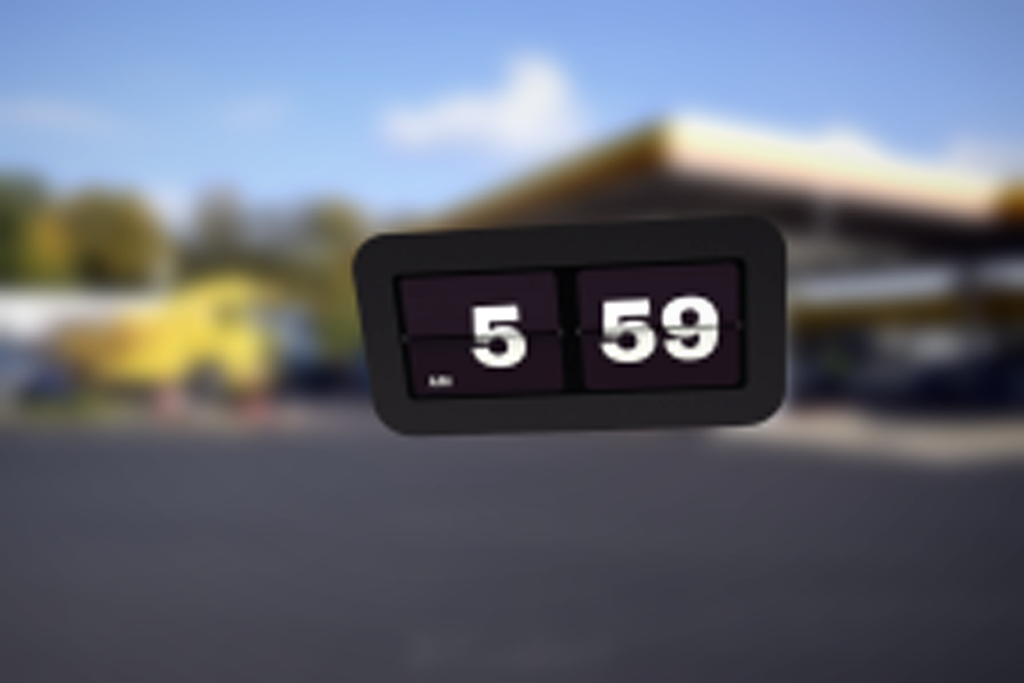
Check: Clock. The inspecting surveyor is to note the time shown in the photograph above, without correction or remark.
5:59
